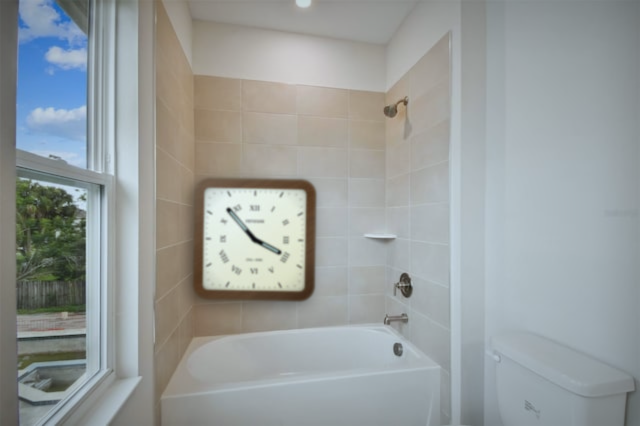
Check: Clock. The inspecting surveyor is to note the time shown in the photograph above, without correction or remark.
3:53
